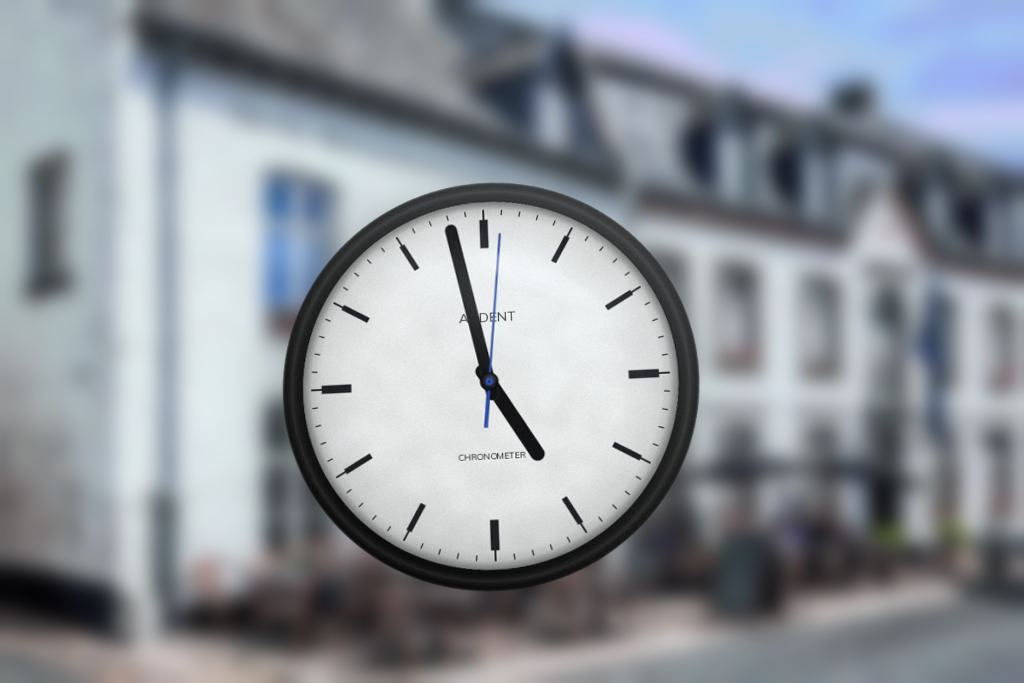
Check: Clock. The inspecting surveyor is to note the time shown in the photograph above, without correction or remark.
4:58:01
